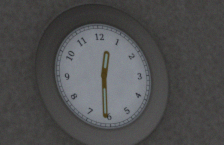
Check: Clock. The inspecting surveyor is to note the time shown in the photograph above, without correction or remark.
12:31
